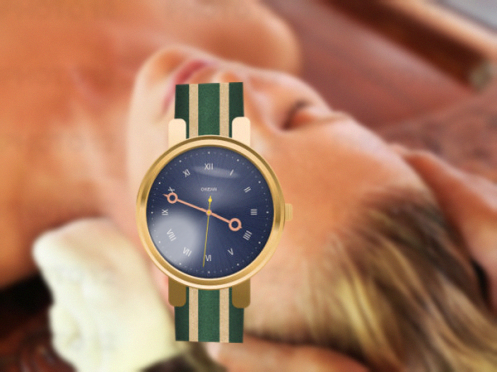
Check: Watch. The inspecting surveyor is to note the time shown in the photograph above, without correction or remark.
3:48:31
